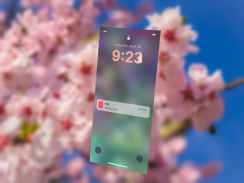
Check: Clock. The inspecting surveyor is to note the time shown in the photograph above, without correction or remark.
9:23
